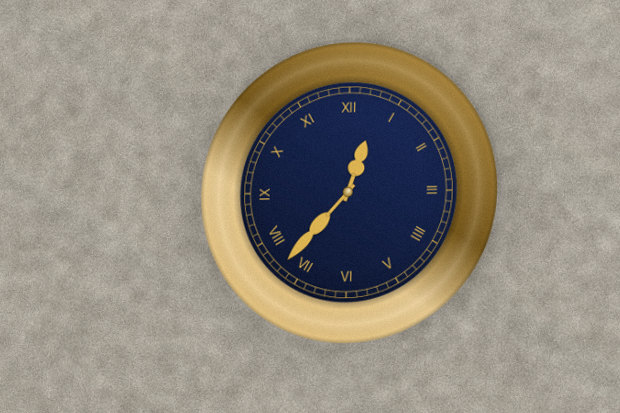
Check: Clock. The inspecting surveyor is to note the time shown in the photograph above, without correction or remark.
12:37
